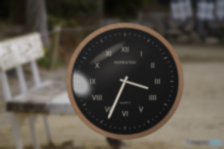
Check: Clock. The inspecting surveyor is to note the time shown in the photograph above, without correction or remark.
3:34
